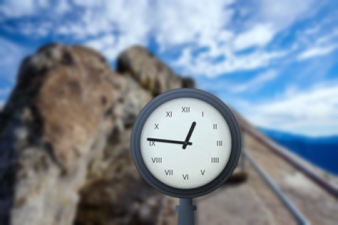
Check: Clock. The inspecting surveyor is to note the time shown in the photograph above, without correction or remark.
12:46
